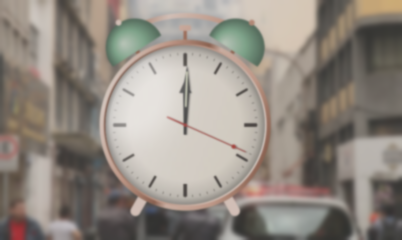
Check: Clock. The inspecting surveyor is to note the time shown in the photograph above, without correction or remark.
12:00:19
